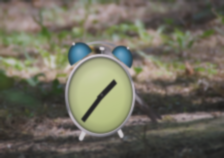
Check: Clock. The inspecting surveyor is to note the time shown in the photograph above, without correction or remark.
1:37
